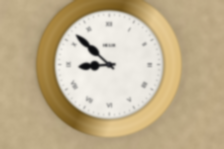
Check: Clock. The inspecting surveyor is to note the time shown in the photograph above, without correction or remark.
8:52
